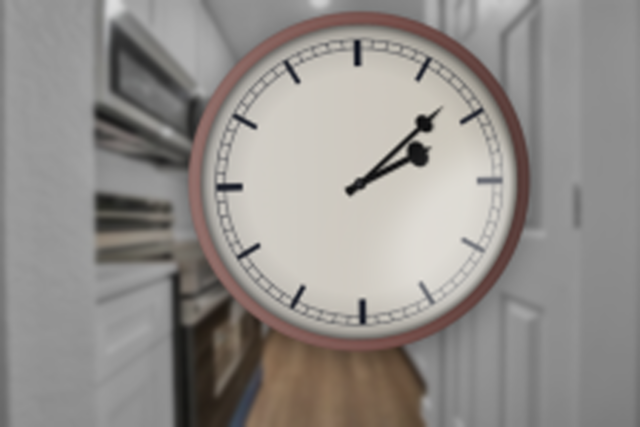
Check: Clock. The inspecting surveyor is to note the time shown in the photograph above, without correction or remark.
2:08
